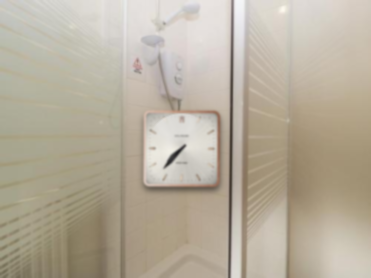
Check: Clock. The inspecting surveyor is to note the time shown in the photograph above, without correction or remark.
7:37
